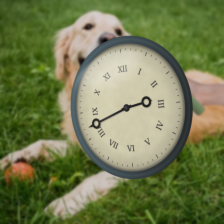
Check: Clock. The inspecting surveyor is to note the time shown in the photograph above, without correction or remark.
2:42
